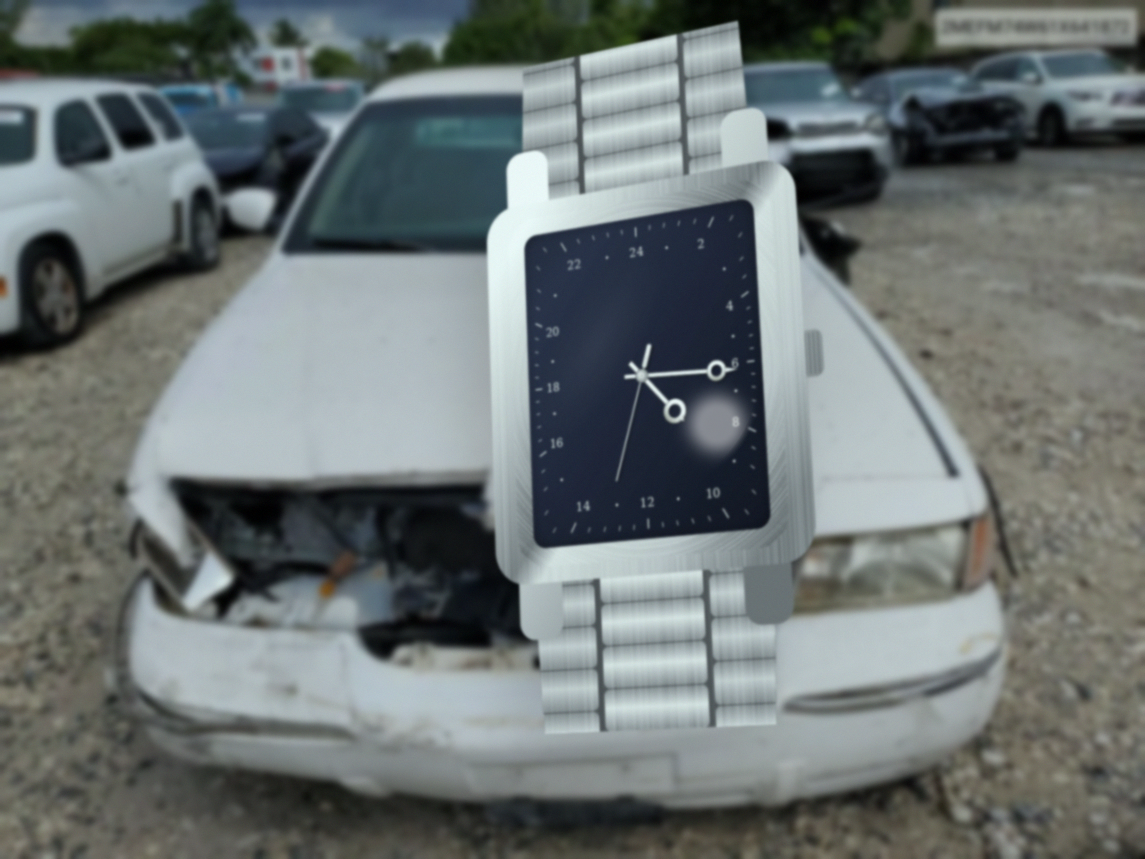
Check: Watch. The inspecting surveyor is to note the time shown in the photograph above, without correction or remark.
9:15:33
